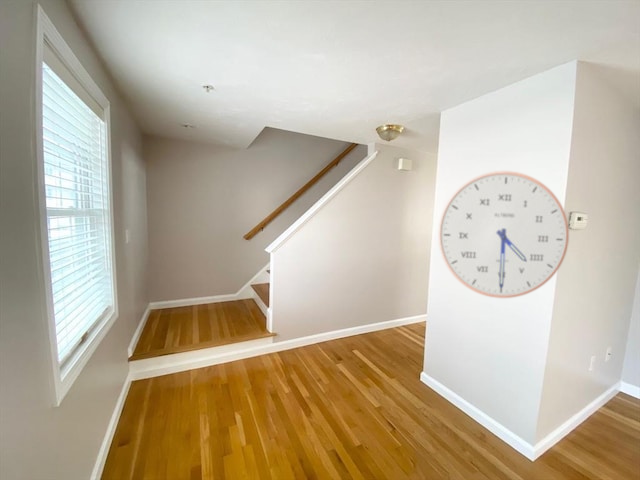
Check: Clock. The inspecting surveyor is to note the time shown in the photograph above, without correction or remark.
4:30
